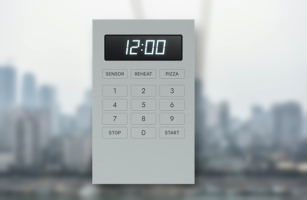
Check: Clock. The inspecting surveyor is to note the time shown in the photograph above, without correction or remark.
12:00
